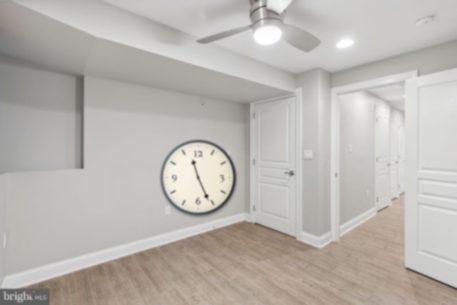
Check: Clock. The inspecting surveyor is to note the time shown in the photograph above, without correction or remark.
11:26
